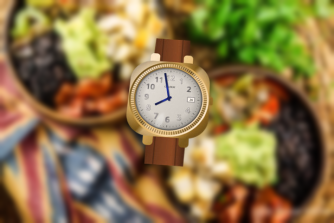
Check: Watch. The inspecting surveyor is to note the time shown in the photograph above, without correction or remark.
7:58
